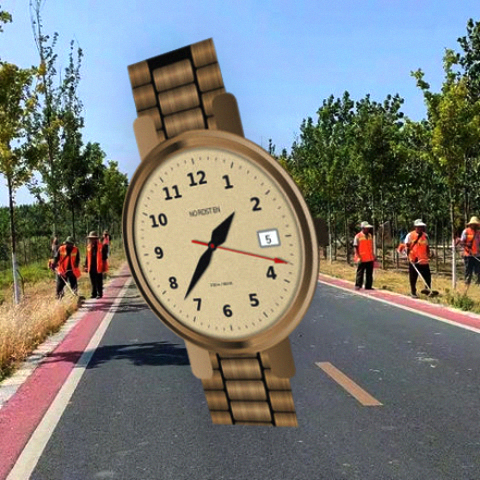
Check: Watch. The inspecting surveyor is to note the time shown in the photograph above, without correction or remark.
1:37:18
